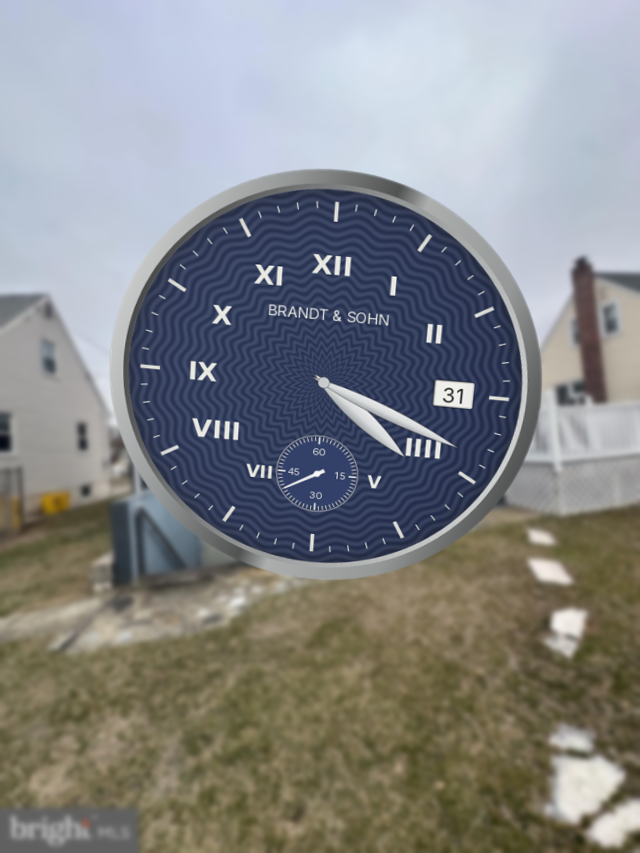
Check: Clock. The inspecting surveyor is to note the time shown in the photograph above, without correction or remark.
4:18:40
